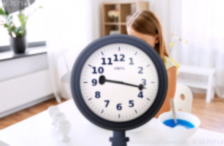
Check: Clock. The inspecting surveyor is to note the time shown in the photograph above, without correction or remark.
9:17
